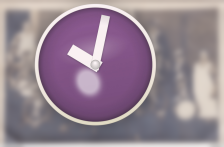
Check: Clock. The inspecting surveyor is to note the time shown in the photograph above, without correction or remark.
10:02
